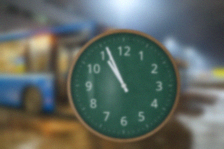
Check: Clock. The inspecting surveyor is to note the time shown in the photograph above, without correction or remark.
10:56
